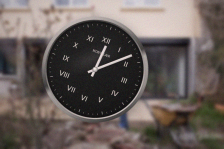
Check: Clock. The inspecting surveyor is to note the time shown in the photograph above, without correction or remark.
12:08
